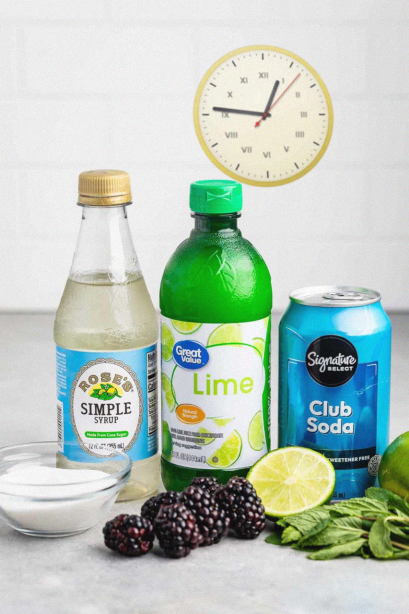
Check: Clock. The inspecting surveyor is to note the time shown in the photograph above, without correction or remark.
12:46:07
